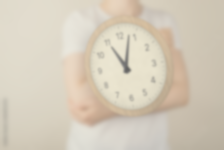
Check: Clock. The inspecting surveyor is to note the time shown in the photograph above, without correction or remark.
11:03
